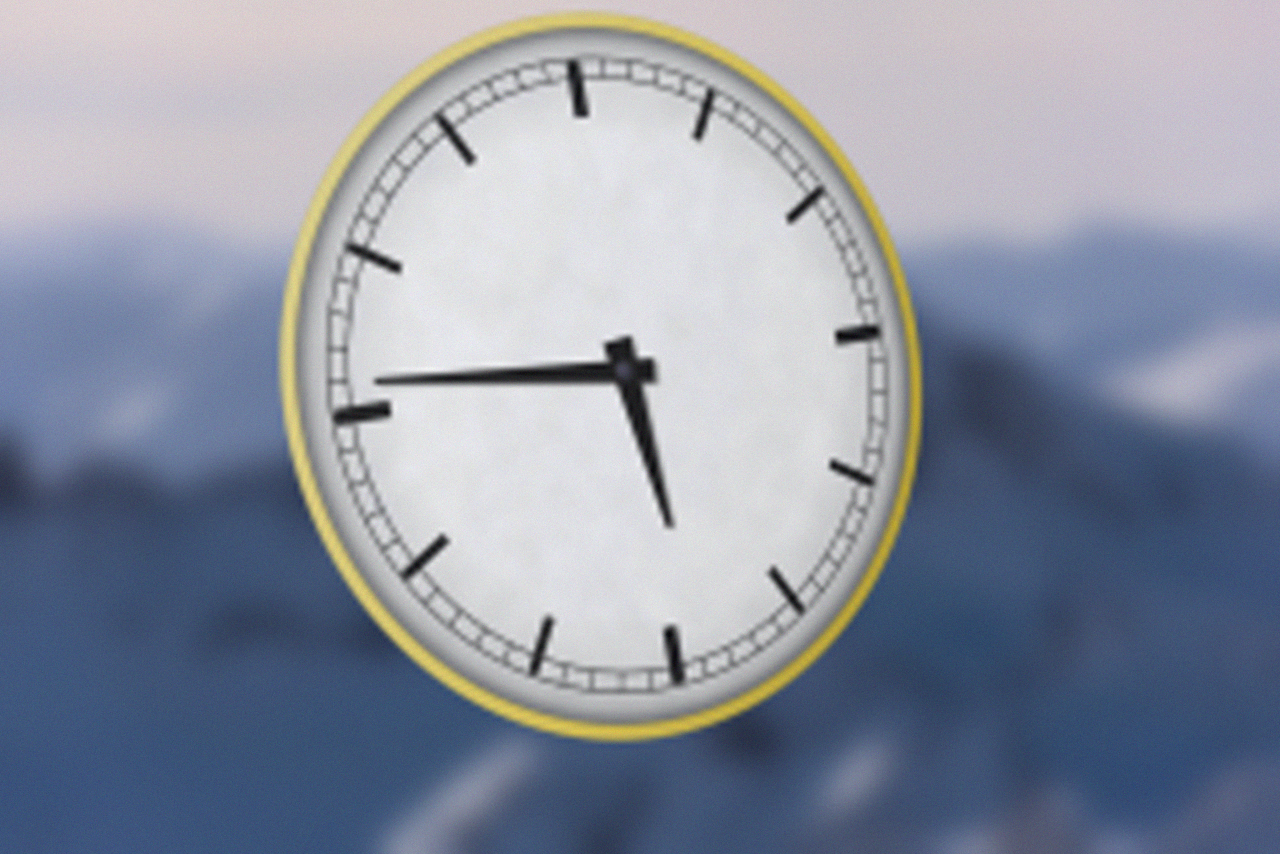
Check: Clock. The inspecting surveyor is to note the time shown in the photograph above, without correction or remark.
5:46
